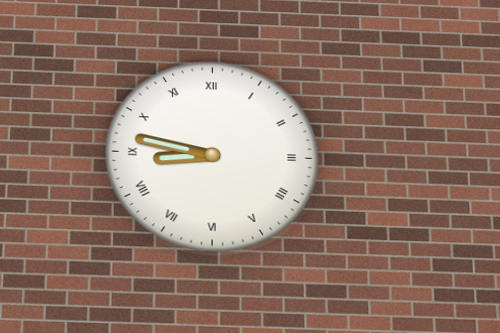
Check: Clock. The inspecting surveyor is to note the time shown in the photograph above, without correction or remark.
8:47
